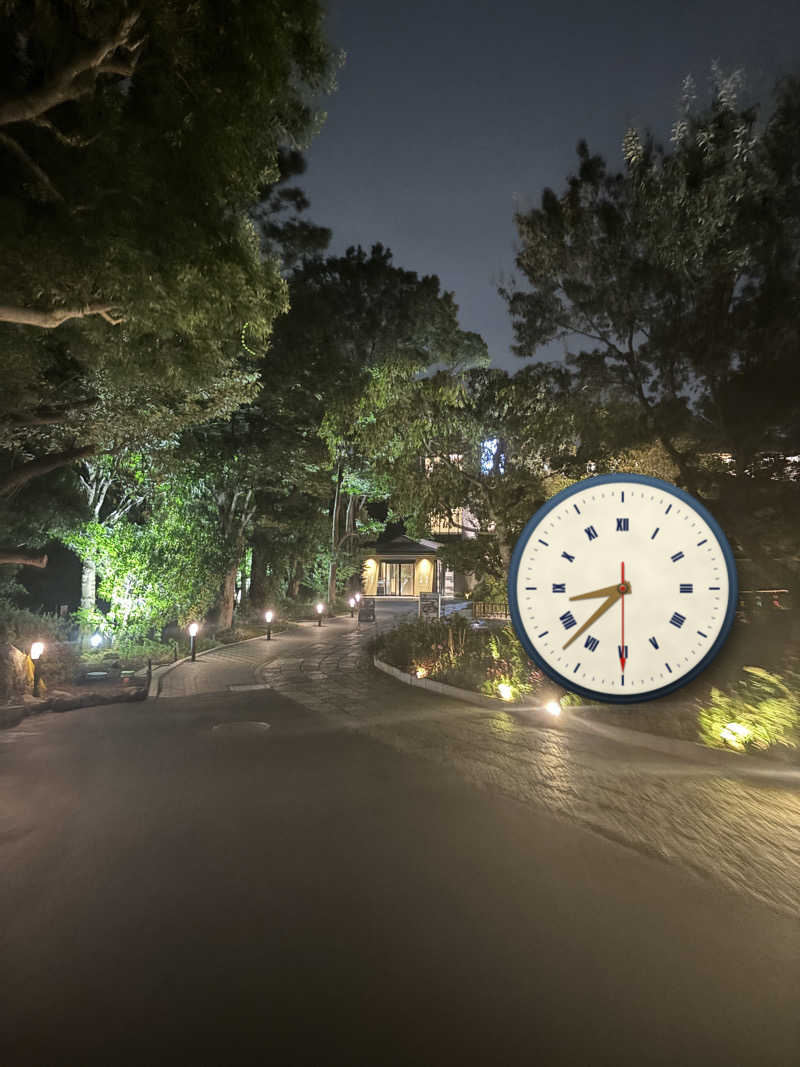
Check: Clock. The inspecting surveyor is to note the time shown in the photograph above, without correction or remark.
8:37:30
